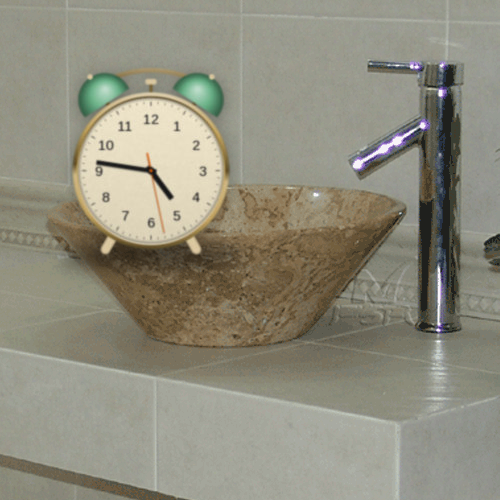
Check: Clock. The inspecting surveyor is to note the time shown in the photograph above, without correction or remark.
4:46:28
